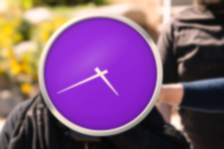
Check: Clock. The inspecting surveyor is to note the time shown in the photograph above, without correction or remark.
4:41
